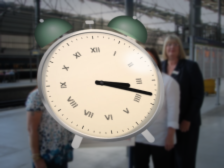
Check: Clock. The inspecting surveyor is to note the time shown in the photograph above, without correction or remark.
3:18
